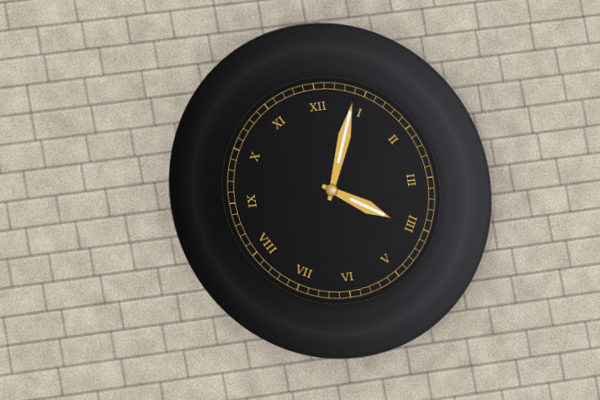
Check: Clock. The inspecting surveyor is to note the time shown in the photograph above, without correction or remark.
4:04
